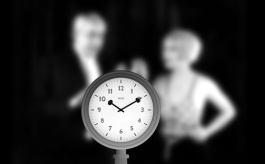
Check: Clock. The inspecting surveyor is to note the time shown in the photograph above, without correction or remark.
10:10
